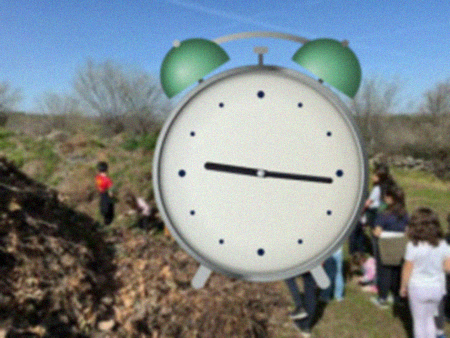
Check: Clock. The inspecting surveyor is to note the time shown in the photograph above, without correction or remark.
9:16
